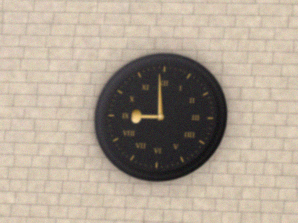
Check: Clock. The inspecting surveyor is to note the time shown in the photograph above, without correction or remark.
8:59
